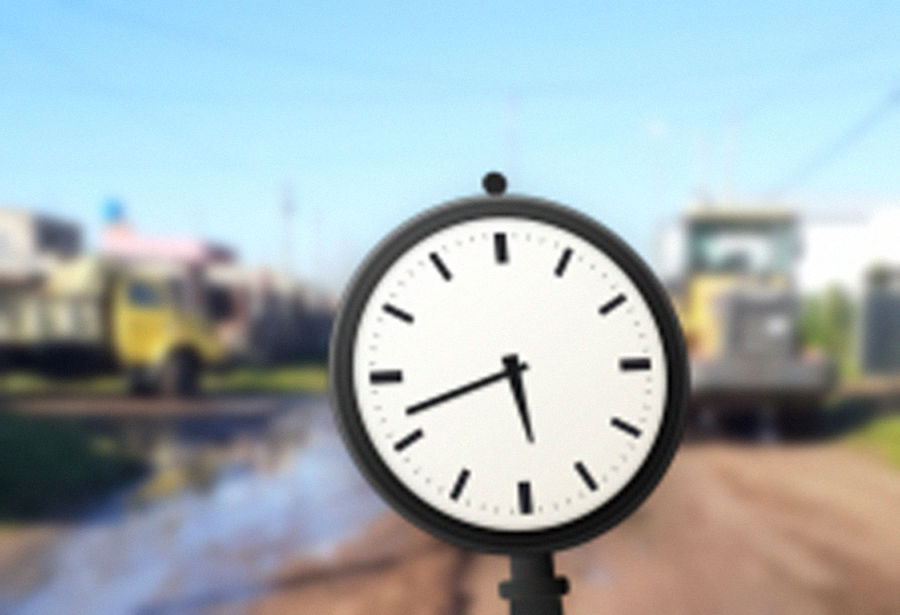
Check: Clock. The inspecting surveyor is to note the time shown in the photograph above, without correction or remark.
5:42
